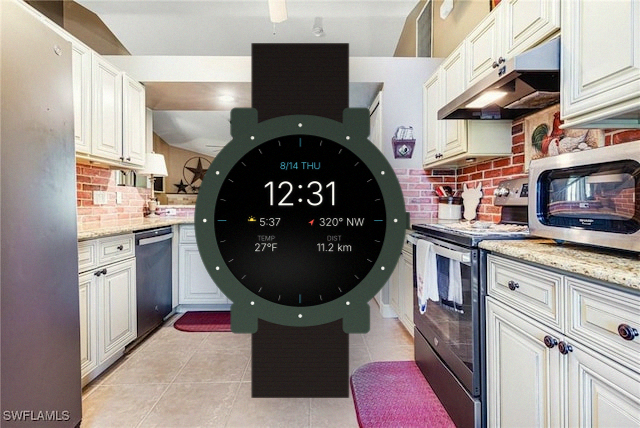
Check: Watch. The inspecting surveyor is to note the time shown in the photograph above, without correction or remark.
12:31
